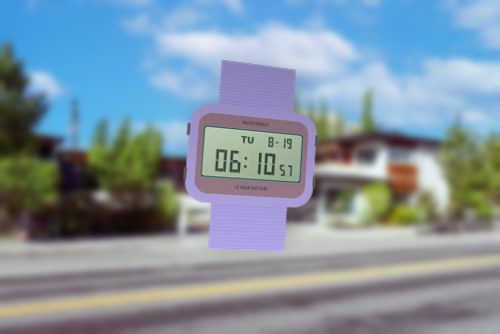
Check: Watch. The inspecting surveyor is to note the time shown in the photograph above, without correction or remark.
6:10:57
